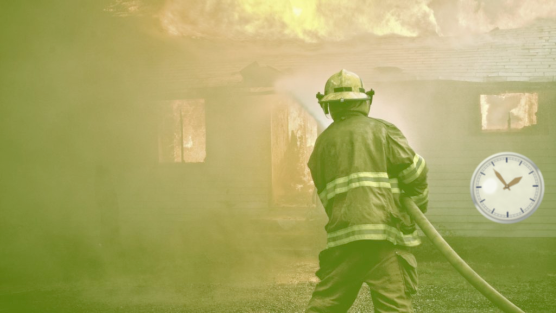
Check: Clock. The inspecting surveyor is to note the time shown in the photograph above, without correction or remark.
1:54
